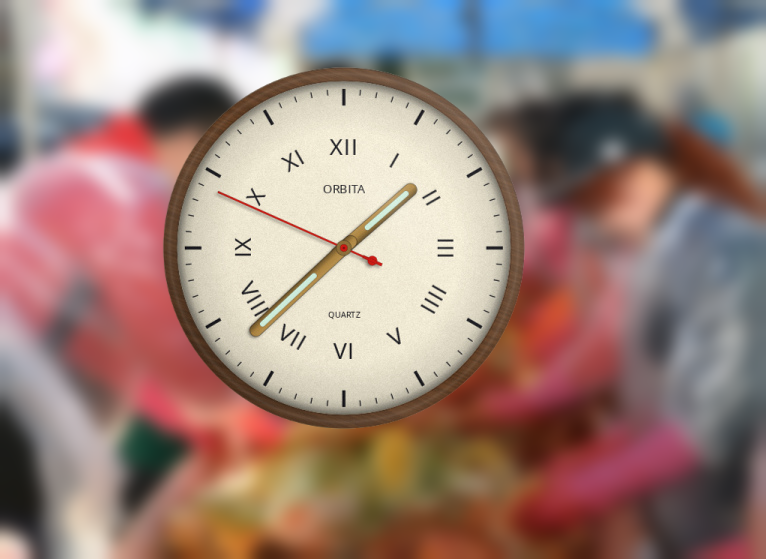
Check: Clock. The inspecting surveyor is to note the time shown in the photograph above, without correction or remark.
1:37:49
